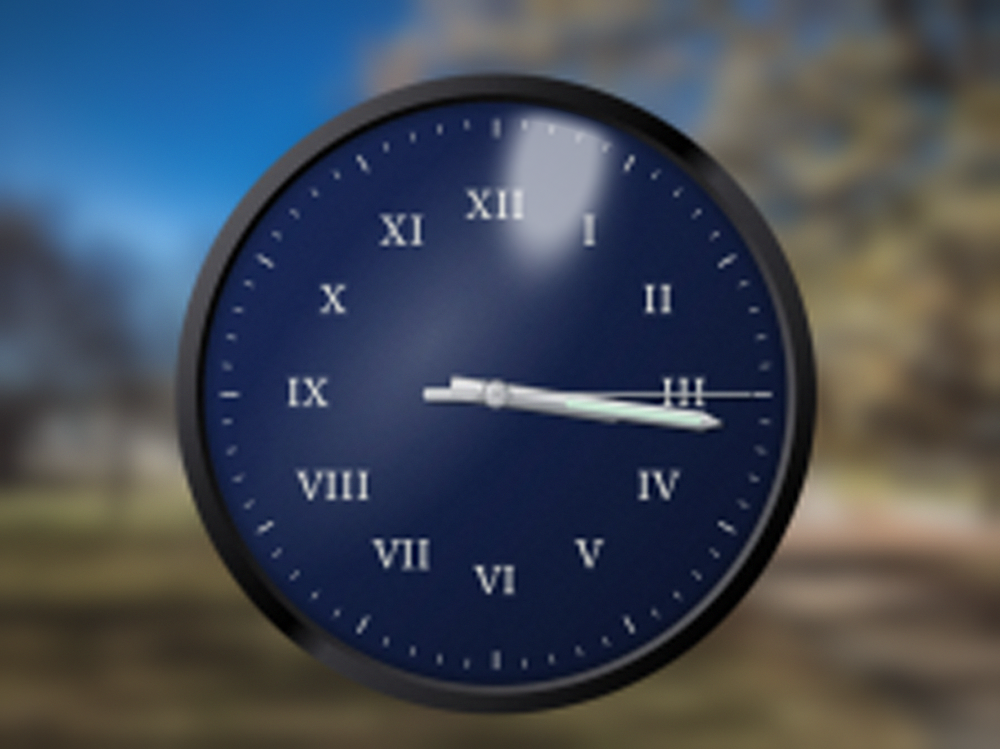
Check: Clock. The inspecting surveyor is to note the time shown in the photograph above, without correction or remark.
3:16:15
